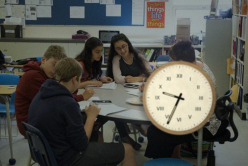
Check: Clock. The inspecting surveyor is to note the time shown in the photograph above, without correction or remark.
9:34
